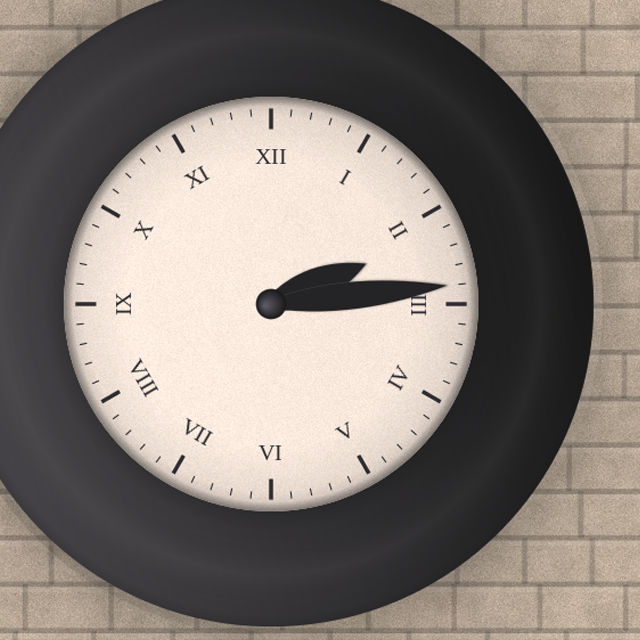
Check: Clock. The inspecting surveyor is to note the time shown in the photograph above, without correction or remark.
2:14
